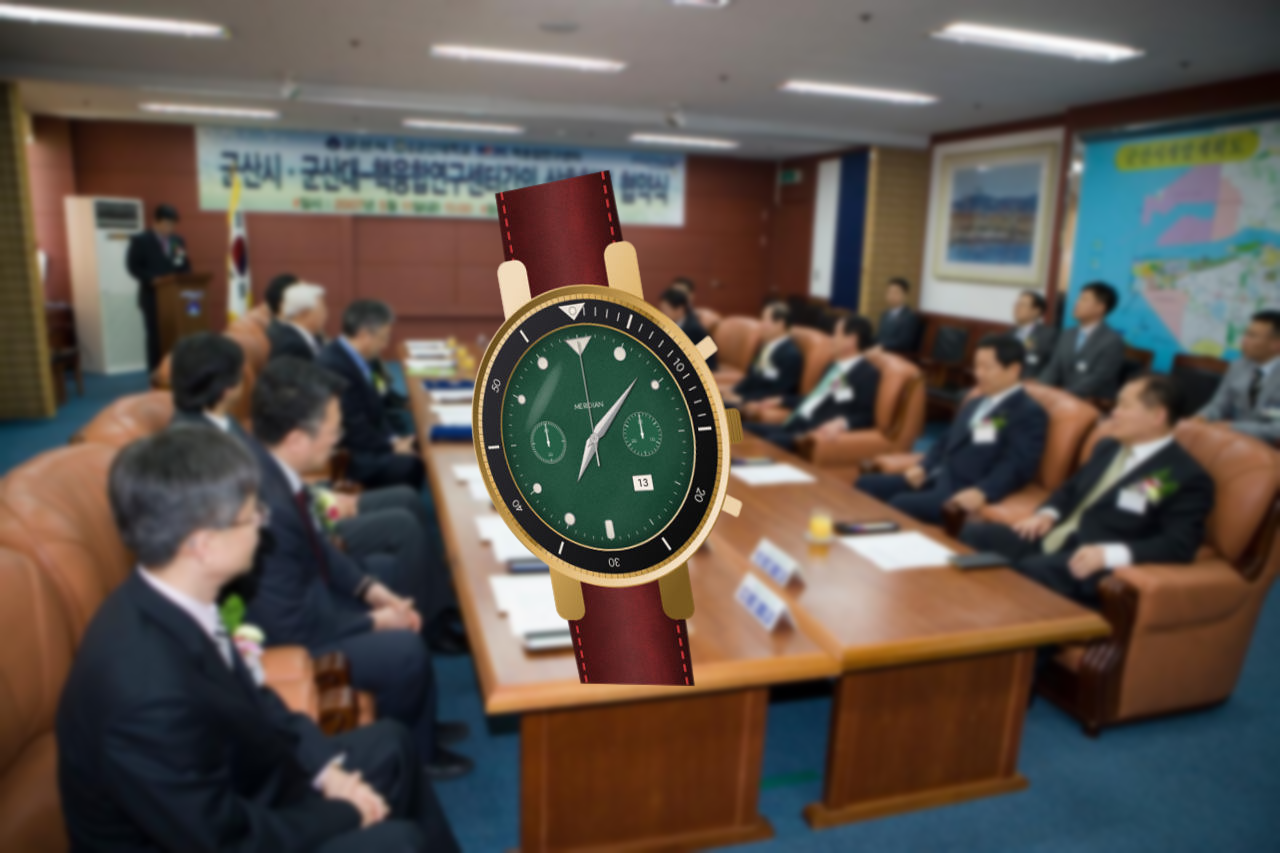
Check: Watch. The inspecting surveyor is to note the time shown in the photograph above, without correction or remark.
7:08
